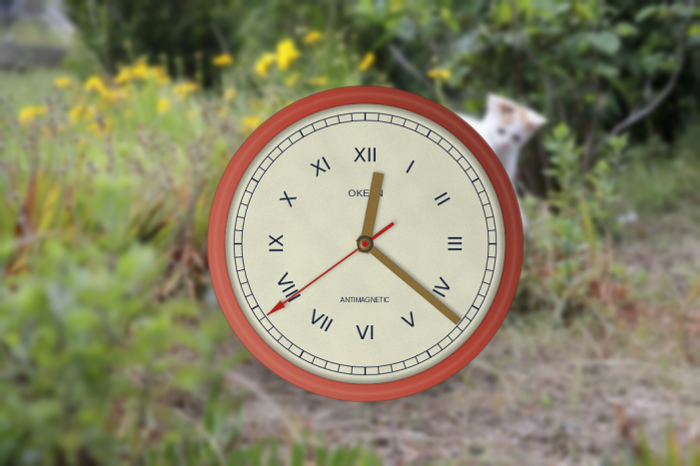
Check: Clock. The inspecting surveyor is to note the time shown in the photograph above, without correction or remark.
12:21:39
